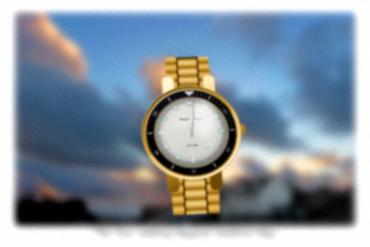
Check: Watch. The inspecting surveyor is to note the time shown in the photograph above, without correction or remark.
12:01
